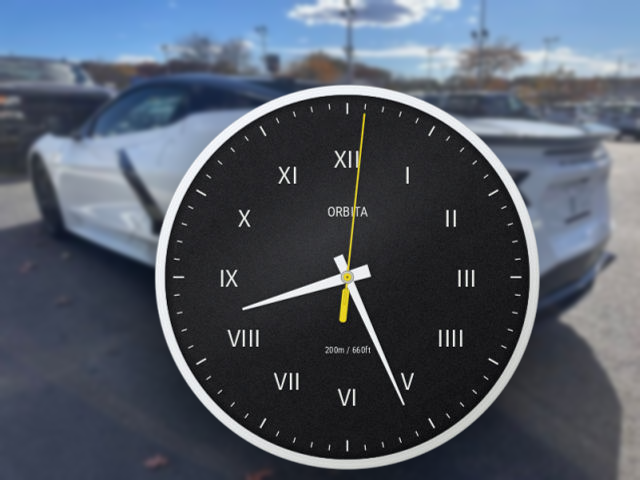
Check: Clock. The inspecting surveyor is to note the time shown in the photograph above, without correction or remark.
8:26:01
